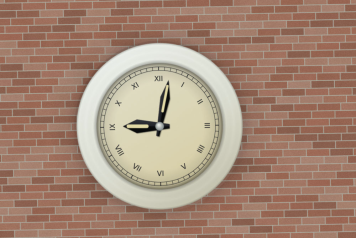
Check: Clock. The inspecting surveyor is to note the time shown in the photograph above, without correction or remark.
9:02
